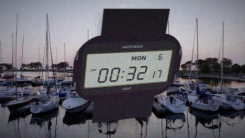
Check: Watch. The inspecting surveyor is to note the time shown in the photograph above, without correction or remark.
0:32:17
